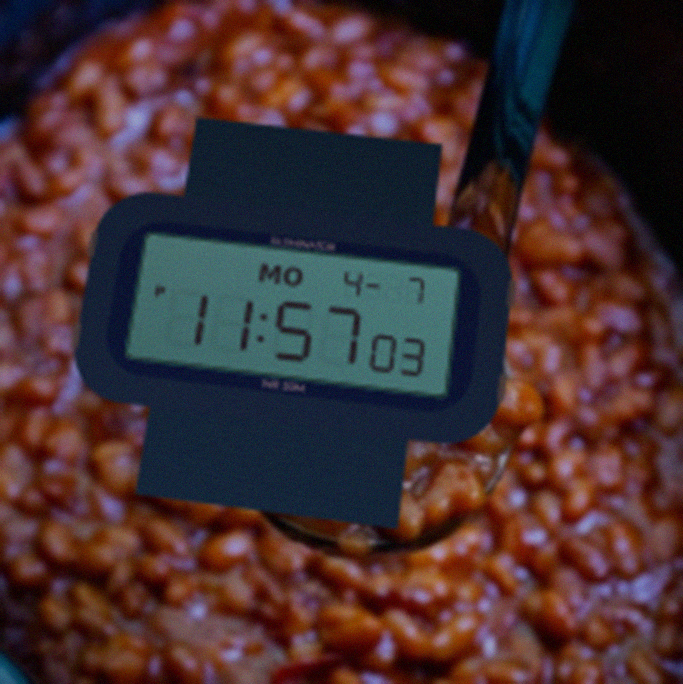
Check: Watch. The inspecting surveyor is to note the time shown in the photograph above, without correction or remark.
11:57:03
